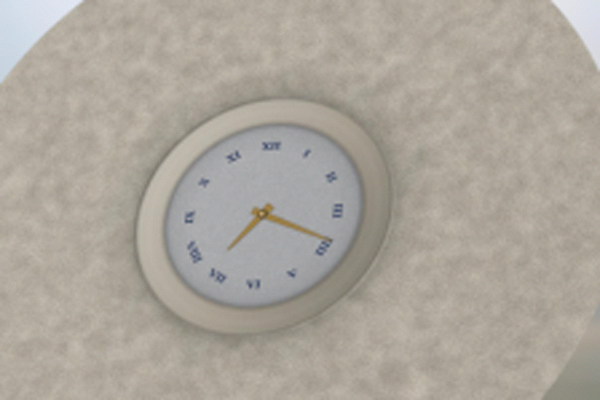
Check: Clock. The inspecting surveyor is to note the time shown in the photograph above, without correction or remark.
7:19
